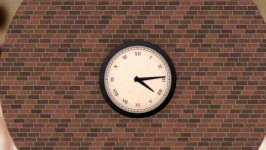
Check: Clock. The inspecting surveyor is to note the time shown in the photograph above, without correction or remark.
4:14
